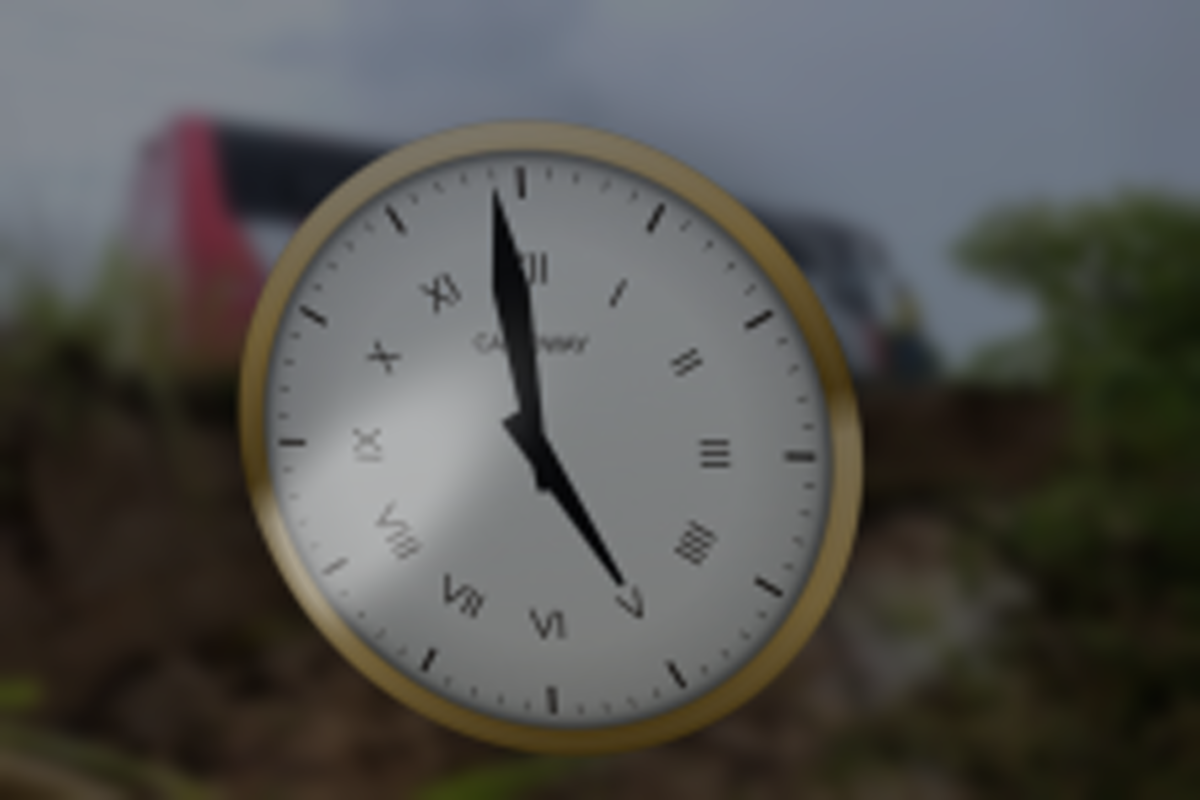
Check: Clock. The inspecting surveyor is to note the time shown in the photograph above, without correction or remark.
4:59
